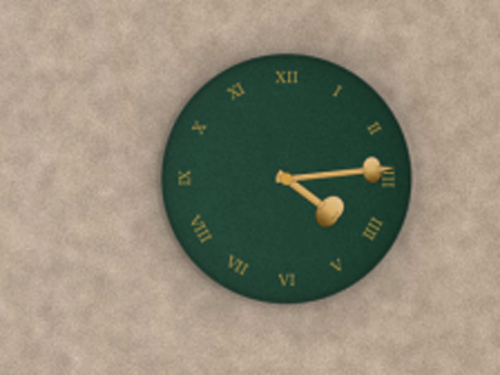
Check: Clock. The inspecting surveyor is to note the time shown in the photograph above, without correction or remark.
4:14
